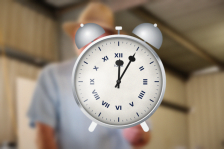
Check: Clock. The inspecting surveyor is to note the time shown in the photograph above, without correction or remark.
12:05
